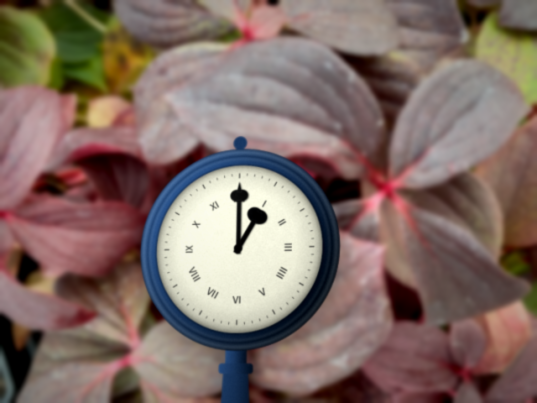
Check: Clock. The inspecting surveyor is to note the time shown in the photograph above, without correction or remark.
1:00
